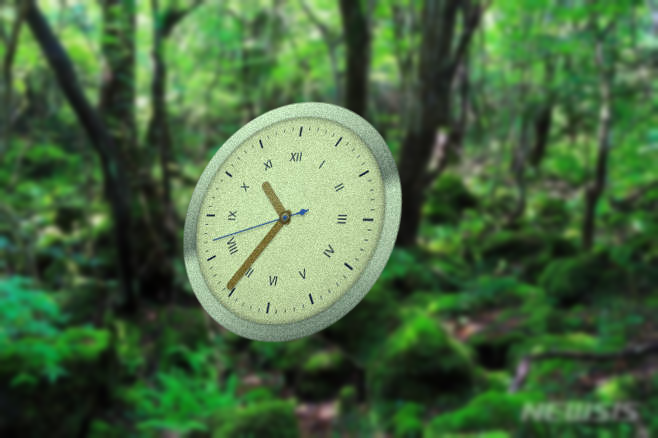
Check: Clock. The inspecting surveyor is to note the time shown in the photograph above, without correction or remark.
10:35:42
